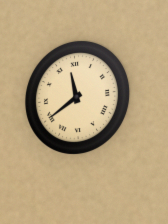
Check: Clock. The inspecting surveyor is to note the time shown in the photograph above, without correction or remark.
11:40
